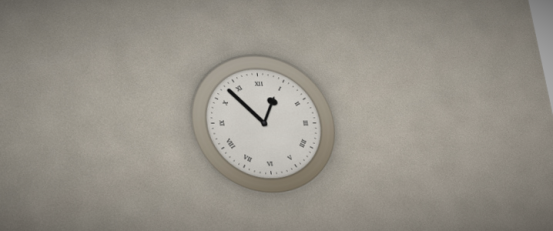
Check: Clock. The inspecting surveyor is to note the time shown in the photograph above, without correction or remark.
12:53
